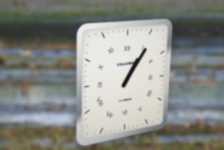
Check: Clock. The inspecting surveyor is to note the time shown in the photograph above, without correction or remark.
1:06
